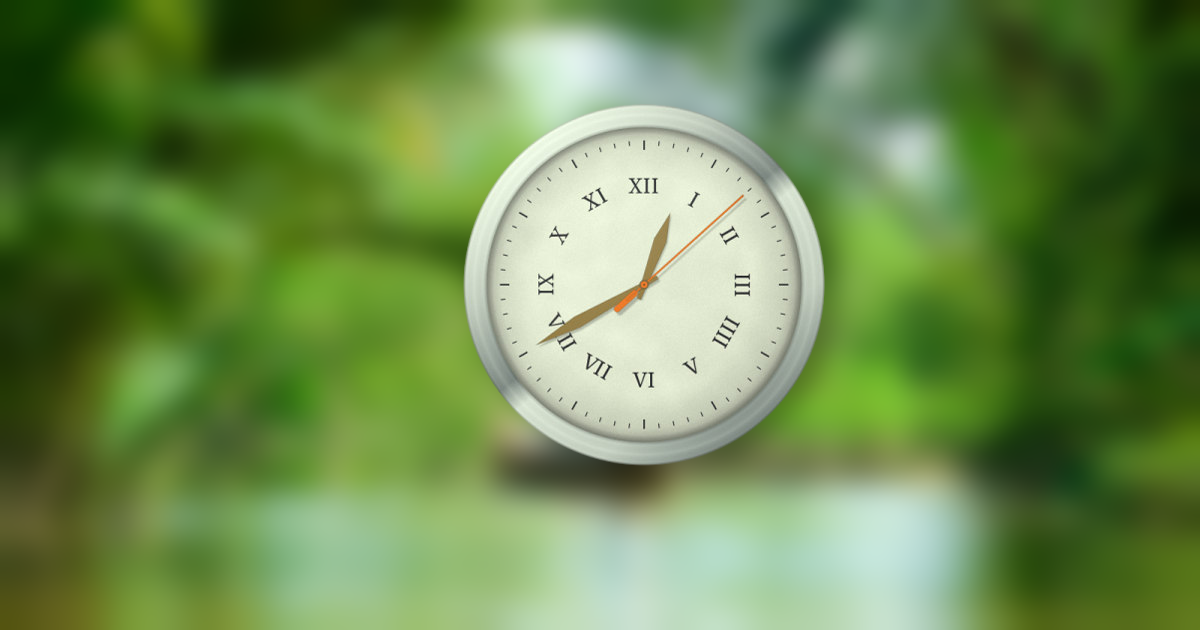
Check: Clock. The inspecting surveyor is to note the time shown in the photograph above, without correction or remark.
12:40:08
